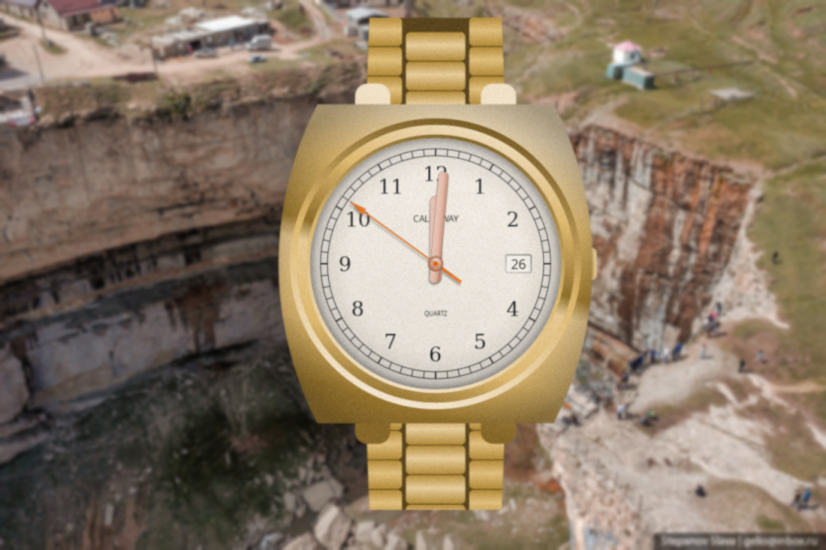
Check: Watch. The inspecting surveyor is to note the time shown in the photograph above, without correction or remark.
12:00:51
